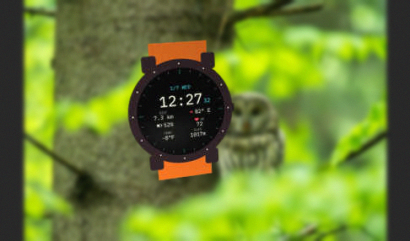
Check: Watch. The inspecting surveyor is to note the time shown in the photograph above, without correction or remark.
12:27
